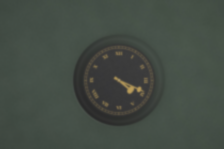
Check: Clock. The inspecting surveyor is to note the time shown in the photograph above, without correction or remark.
4:19
